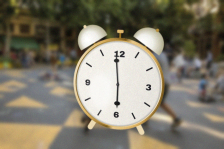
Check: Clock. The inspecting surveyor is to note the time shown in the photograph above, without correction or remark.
5:59
